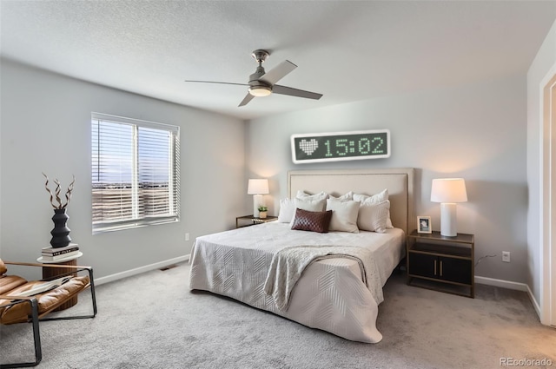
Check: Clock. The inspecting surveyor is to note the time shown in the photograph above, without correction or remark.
15:02
